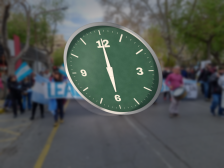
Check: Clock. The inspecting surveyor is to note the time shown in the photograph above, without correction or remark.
6:00
